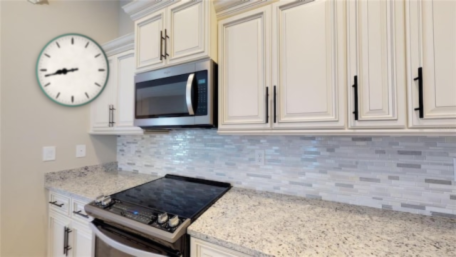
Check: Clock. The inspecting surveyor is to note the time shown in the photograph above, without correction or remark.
8:43
